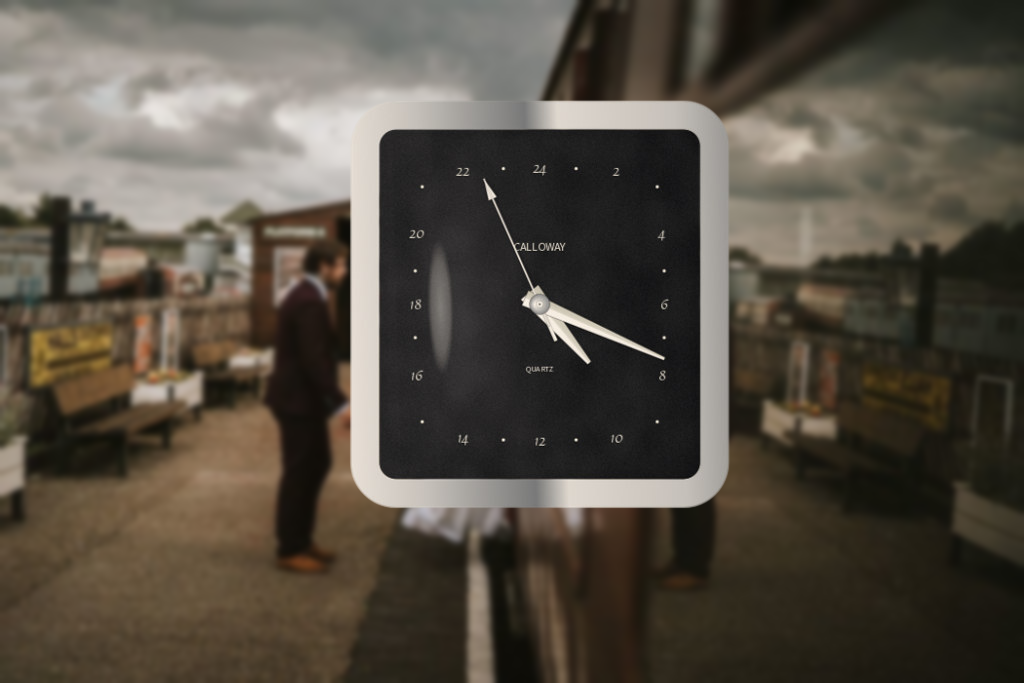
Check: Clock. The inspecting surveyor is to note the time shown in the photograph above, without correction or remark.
9:18:56
